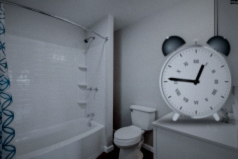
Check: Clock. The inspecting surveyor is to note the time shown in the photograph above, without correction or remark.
12:46
